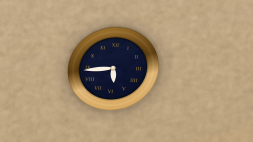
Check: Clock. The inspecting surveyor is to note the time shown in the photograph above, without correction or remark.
5:44
